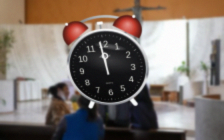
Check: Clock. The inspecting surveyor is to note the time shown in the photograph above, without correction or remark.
11:59
